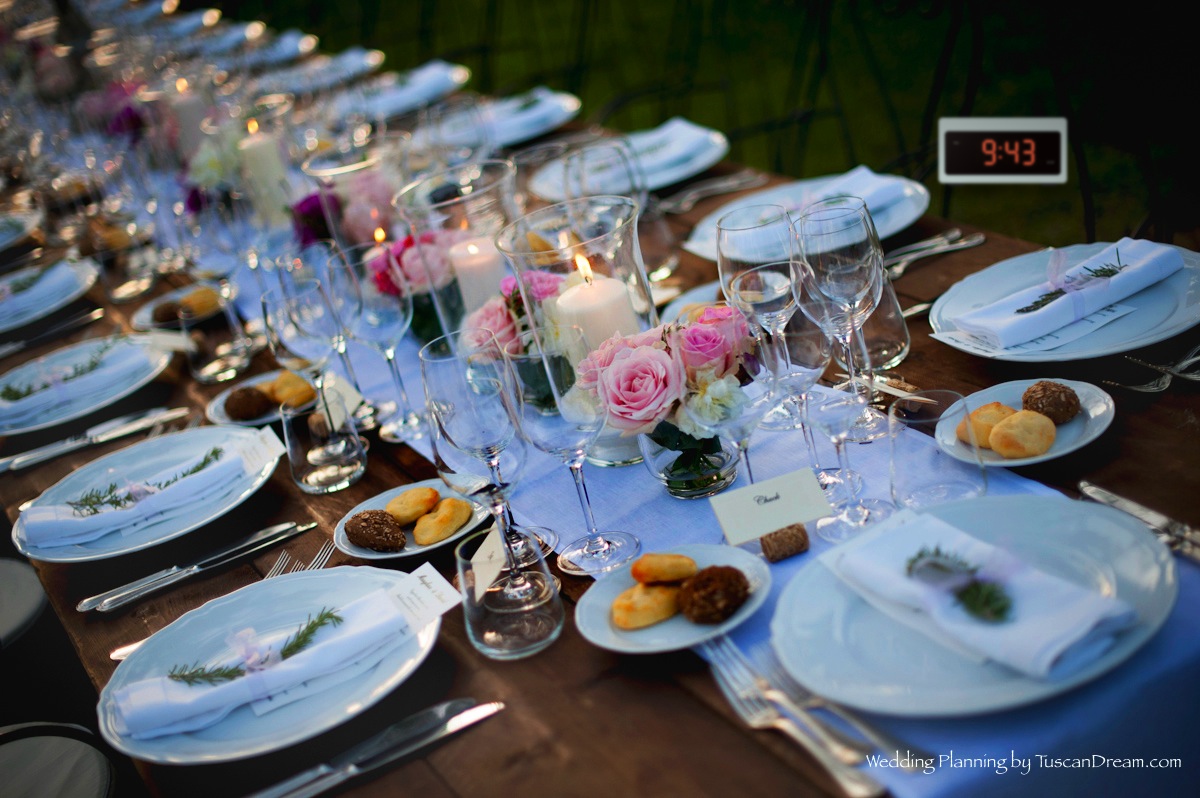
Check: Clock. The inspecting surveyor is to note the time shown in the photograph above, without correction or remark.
9:43
